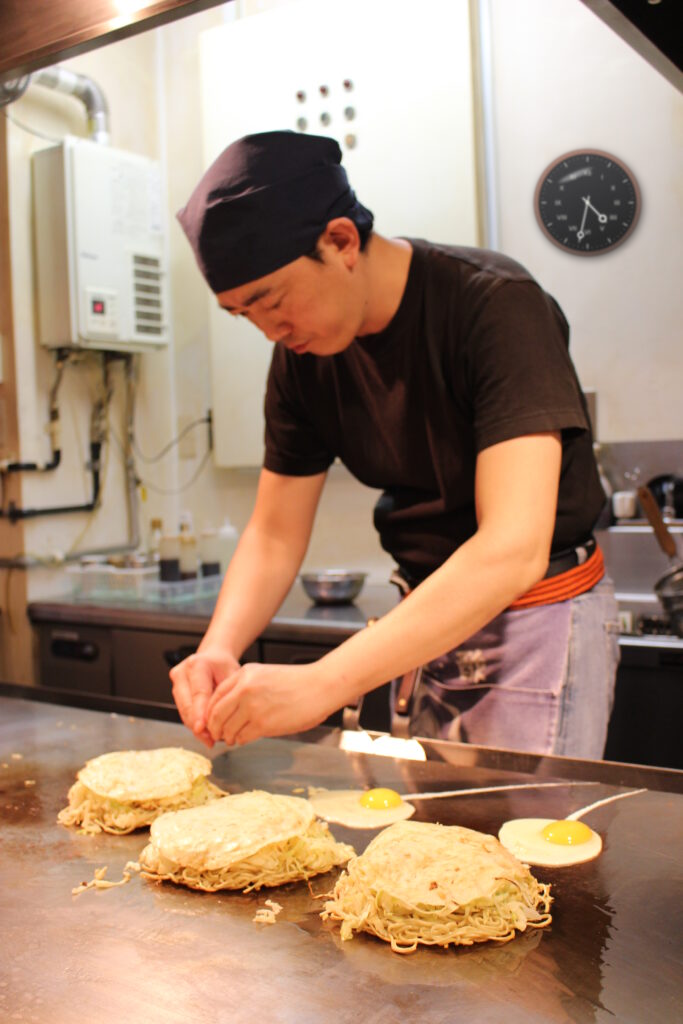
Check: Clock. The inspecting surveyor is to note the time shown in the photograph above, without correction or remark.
4:32
